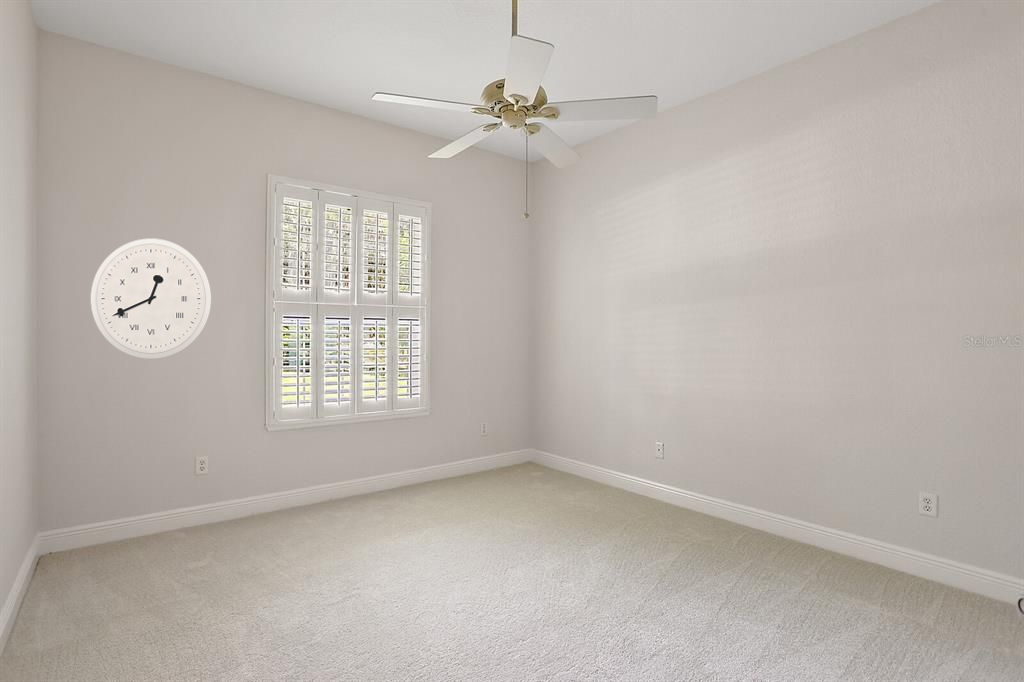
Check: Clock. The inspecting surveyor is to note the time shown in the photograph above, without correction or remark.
12:41
